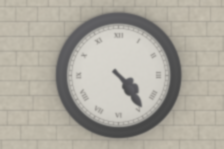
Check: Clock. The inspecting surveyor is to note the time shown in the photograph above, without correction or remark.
4:24
